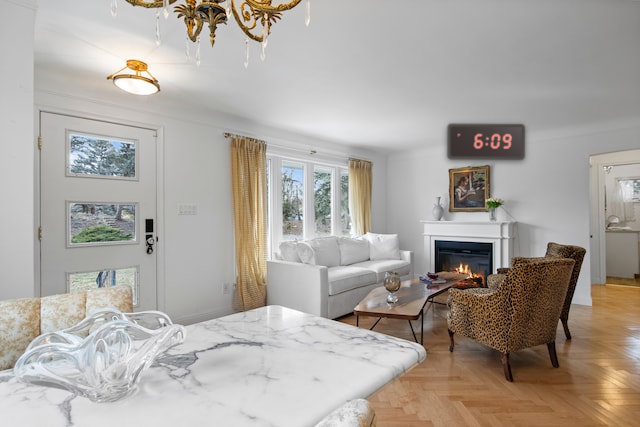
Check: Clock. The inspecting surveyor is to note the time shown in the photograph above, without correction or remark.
6:09
